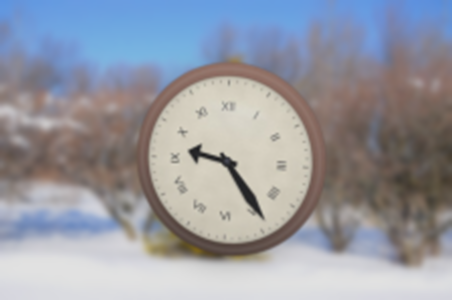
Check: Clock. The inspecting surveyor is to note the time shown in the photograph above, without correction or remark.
9:24
